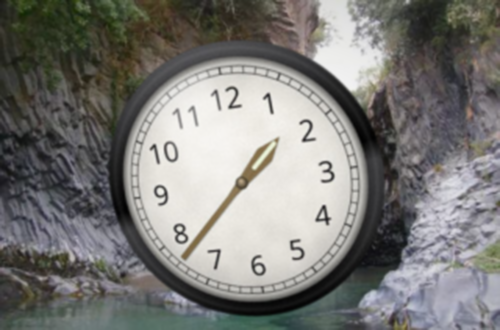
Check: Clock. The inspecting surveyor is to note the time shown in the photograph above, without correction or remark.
1:38
